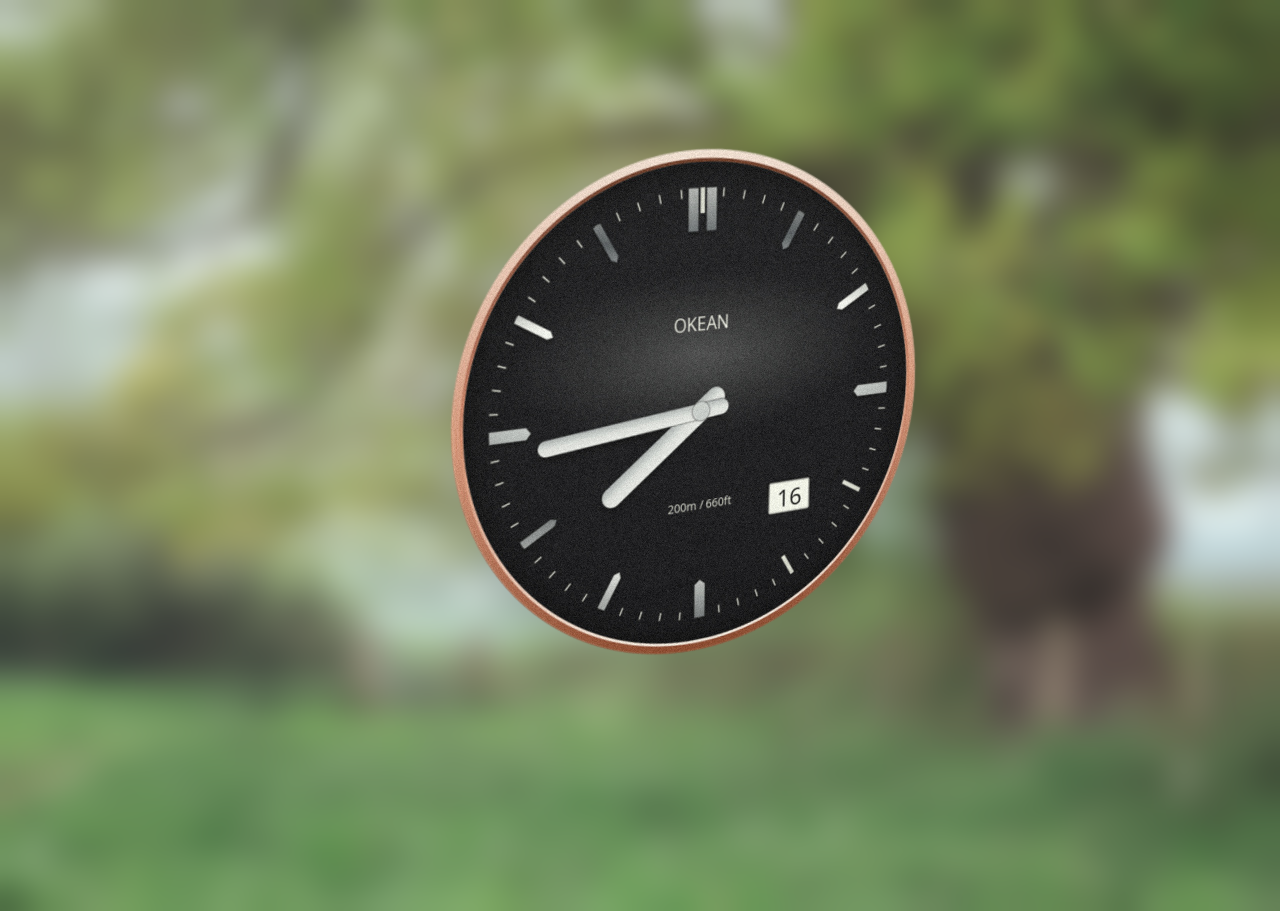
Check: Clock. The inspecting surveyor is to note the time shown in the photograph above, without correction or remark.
7:44
